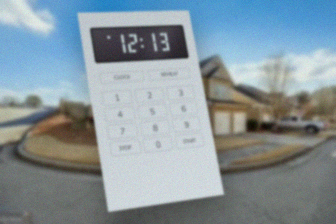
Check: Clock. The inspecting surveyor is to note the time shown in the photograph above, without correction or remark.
12:13
